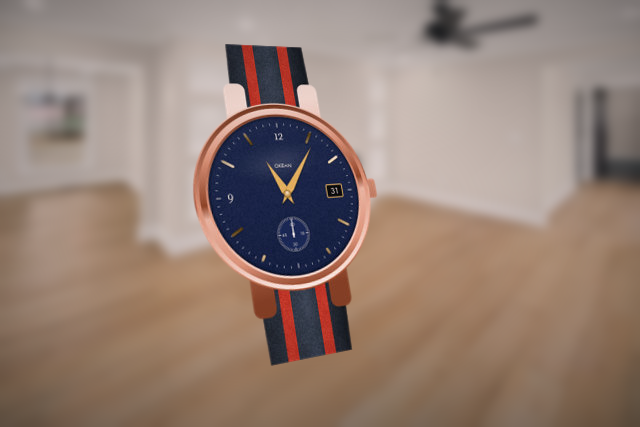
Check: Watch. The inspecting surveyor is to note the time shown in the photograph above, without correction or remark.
11:06
